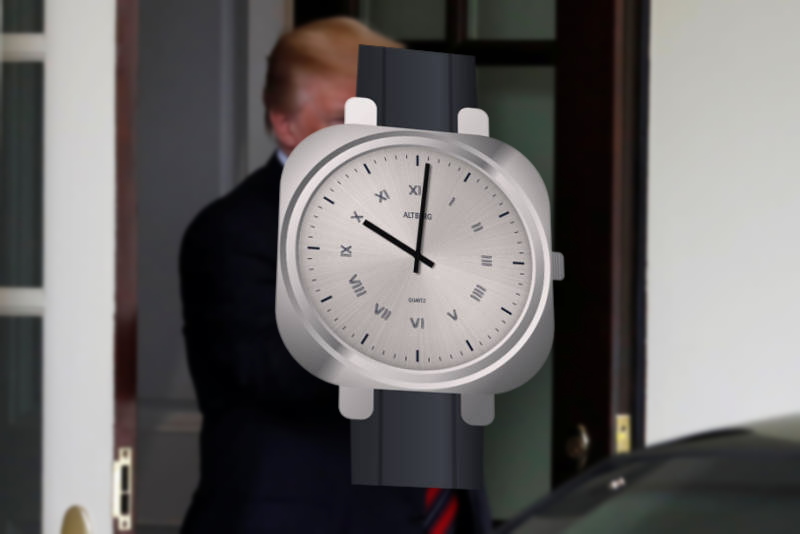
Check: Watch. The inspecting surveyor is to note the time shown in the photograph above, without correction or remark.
10:01
